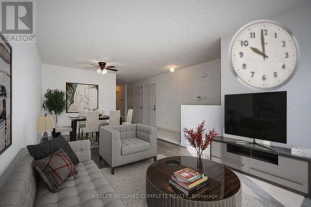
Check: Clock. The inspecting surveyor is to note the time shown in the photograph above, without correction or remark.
9:59
